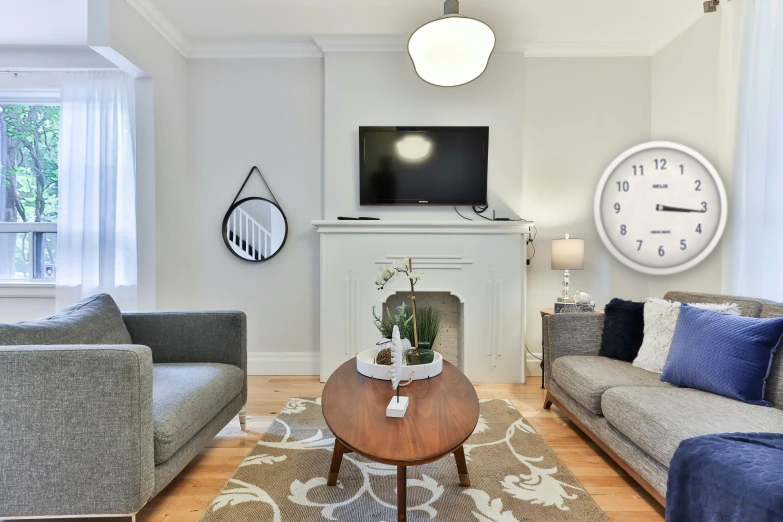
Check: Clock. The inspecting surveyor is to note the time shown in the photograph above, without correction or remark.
3:16
